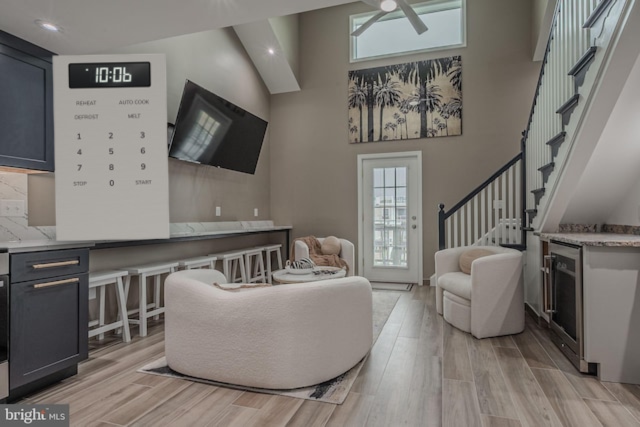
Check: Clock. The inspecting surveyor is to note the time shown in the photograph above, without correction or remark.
10:06
